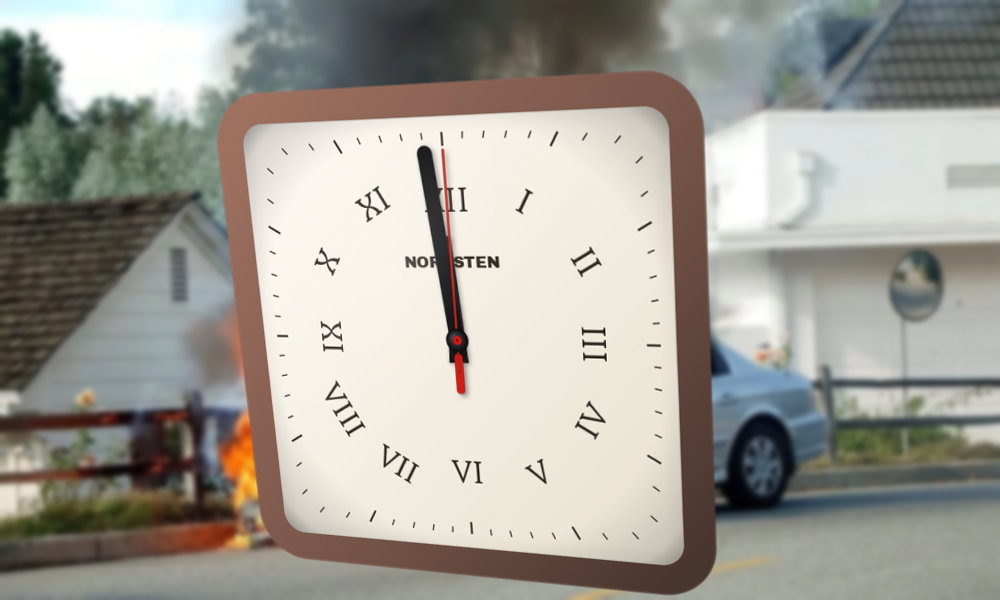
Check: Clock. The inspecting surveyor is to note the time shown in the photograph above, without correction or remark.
11:59:00
